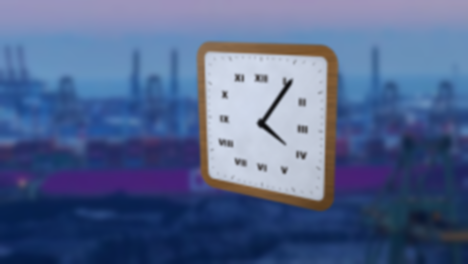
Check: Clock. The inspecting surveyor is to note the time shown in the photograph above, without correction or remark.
4:06
